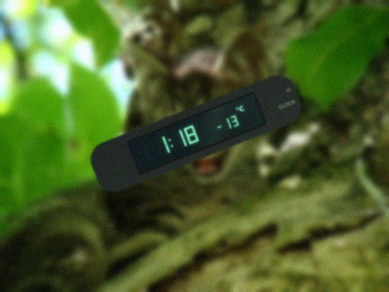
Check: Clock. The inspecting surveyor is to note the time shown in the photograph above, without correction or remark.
1:18
